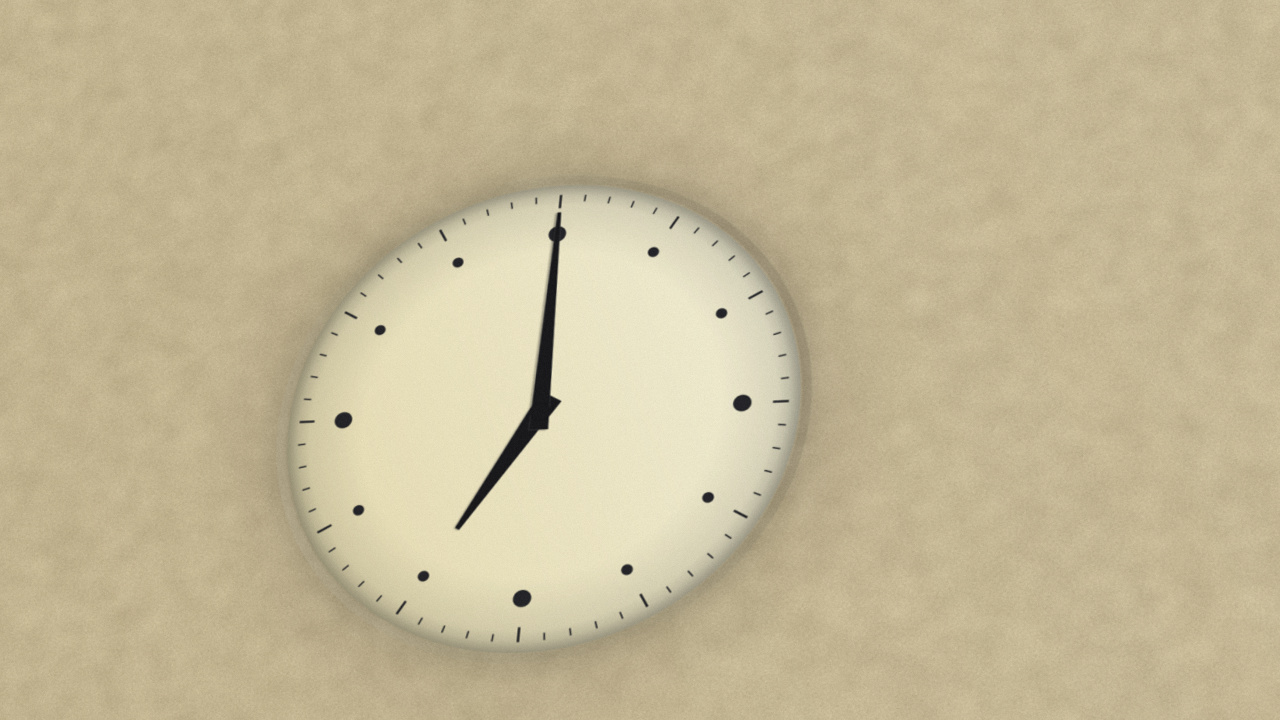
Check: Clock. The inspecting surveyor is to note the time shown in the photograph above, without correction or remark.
7:00
